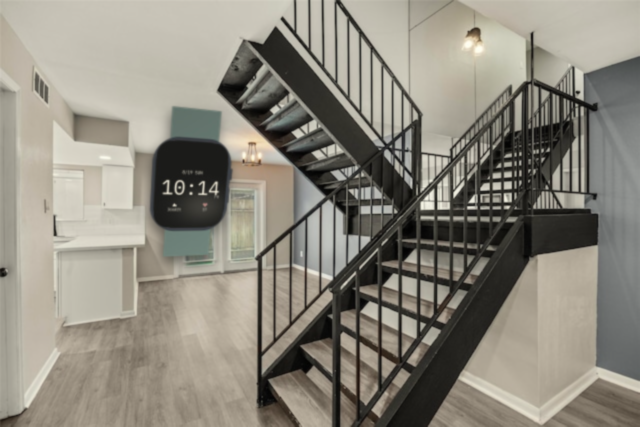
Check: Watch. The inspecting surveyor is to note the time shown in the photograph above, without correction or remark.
10:14
